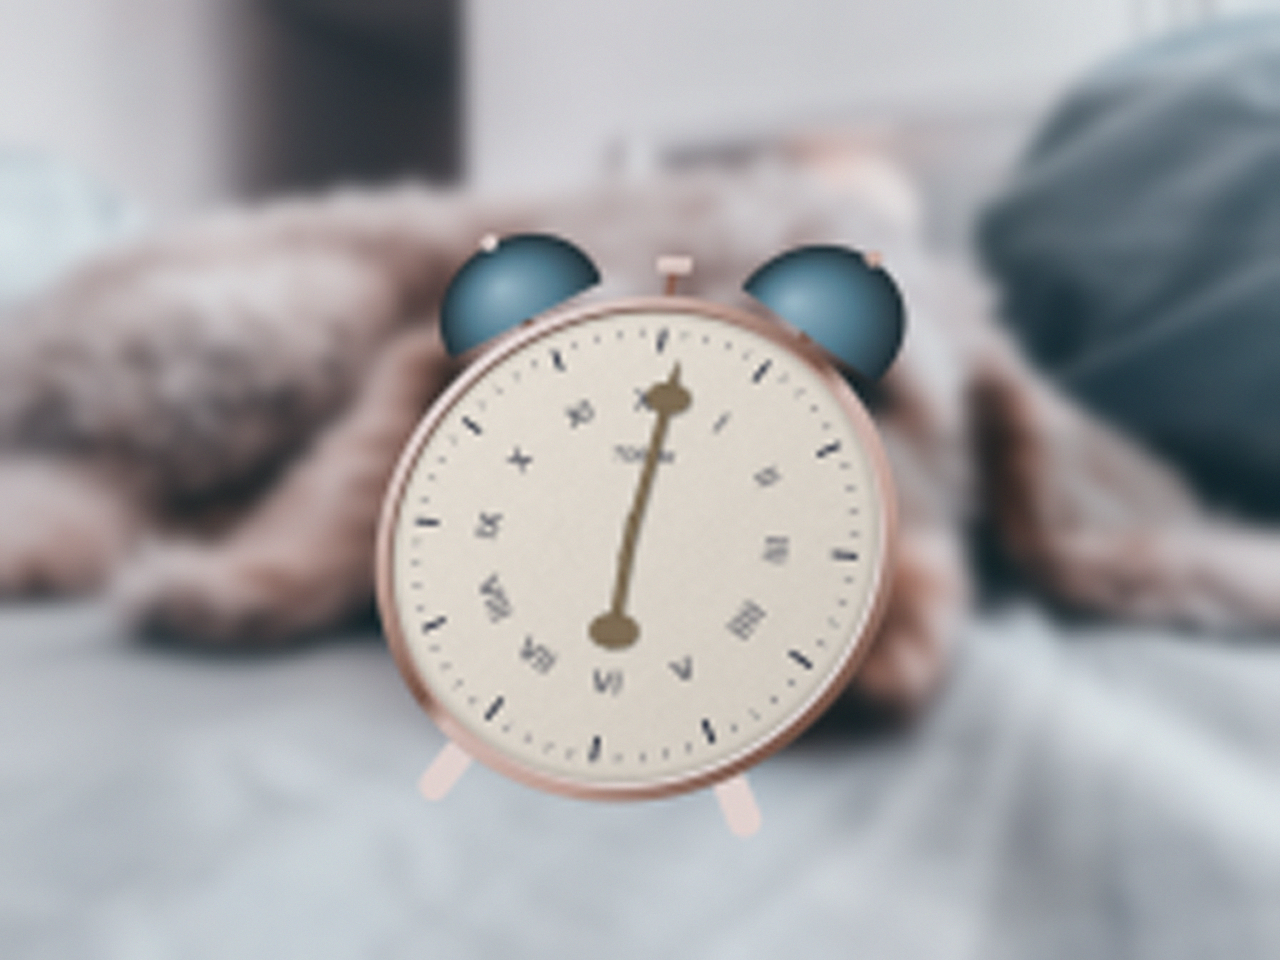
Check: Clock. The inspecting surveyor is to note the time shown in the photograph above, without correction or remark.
6:01
